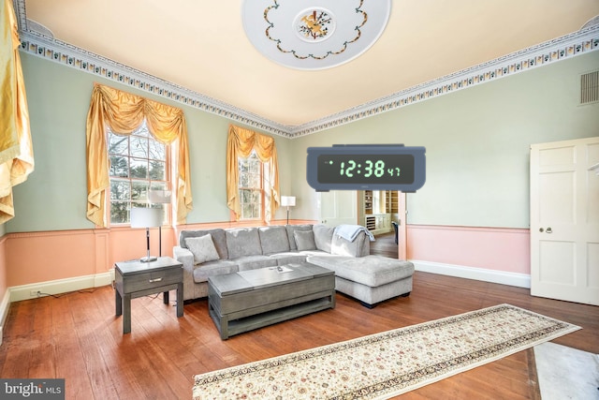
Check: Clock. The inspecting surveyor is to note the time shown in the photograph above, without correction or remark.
12:38:47
